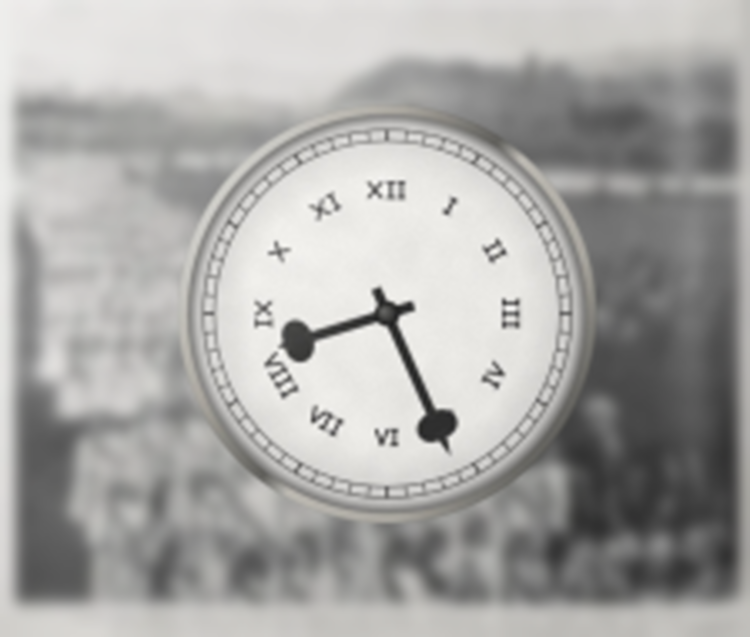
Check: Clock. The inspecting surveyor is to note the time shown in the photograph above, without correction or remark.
8:26
